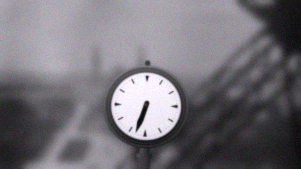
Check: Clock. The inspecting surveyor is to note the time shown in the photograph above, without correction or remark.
6:33
